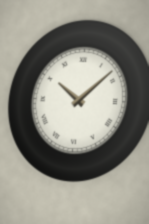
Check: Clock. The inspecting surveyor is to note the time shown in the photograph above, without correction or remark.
10:08
